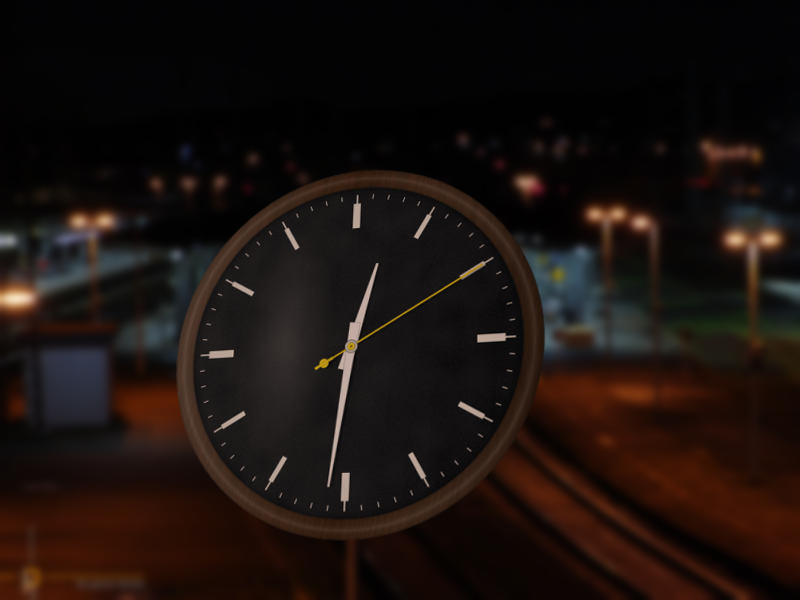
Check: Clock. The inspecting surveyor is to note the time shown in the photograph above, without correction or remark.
12:31:10
